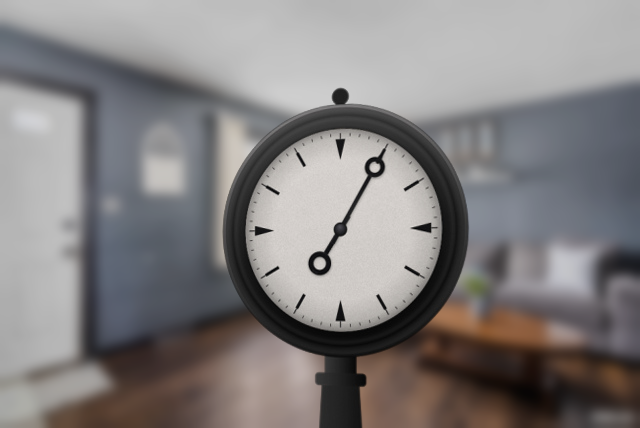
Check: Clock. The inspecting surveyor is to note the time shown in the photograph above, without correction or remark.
7:05
